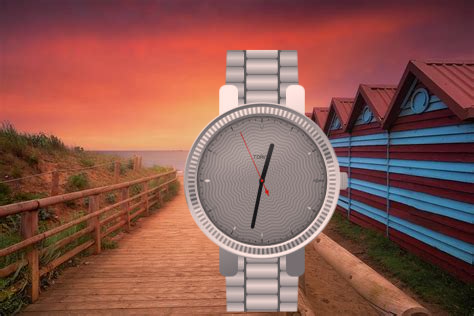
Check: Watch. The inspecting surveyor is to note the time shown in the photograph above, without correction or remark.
12:31:56
